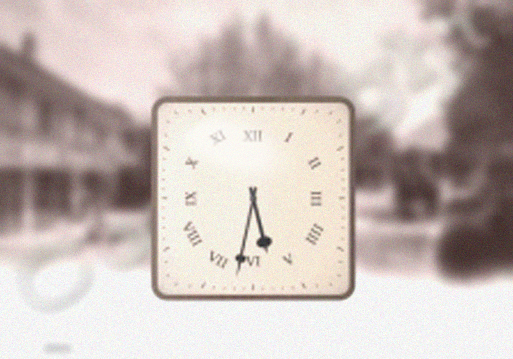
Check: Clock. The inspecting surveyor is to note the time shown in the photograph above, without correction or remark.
5:32
